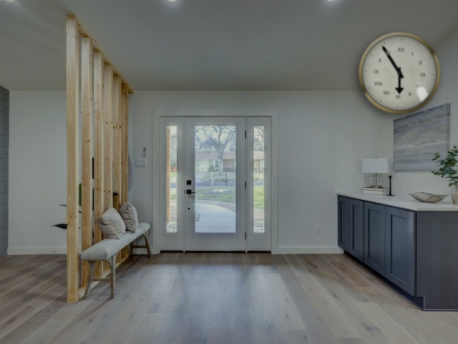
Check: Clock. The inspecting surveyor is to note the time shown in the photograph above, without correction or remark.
5:54
